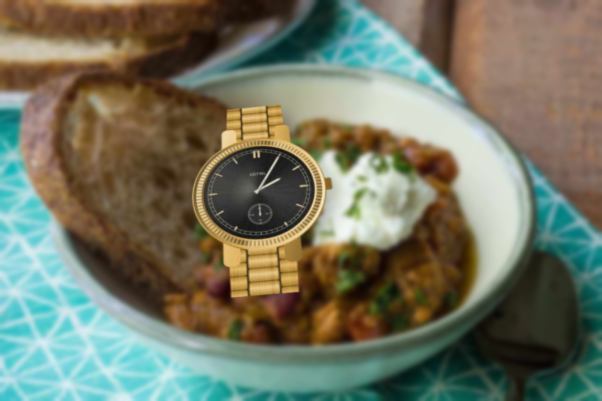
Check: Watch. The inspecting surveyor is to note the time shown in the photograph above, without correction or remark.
2:05
